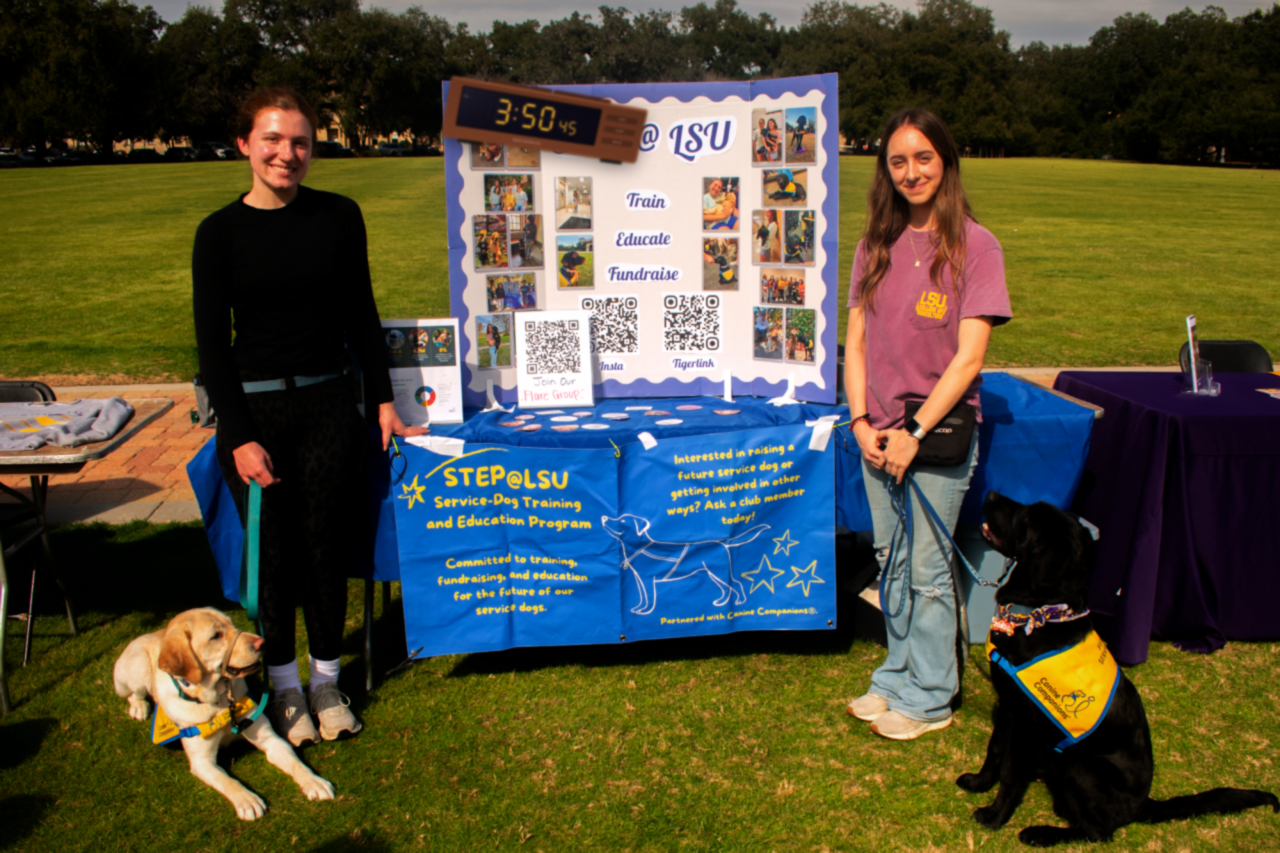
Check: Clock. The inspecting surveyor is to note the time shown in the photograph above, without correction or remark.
3:50:45
